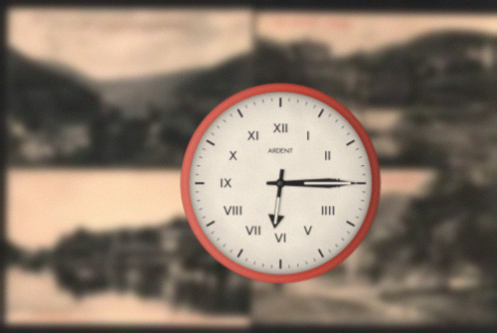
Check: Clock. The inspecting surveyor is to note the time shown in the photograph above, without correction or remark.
6:15
